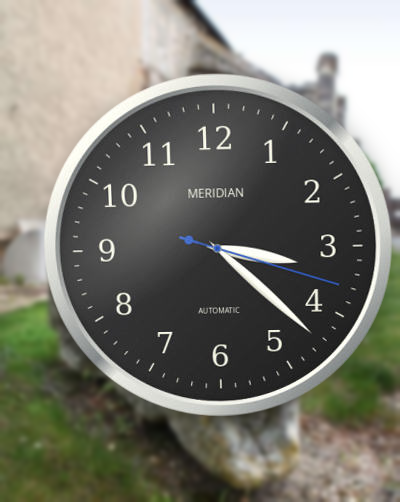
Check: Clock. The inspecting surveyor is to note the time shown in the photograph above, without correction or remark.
3:22:18
